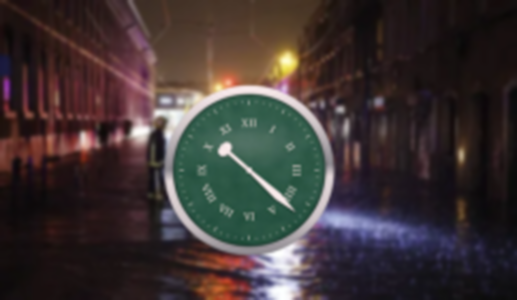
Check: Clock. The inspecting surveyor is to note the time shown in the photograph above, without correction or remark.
10:22
